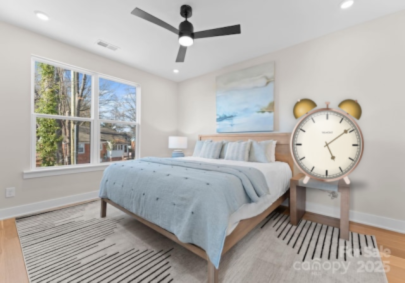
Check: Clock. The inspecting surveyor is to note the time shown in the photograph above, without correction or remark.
5:09
